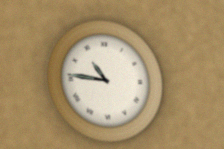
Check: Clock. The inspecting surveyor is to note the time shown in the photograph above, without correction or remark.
10:46
